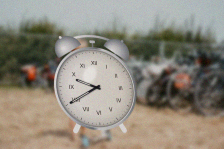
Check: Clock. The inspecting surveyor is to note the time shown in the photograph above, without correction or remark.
9:40
